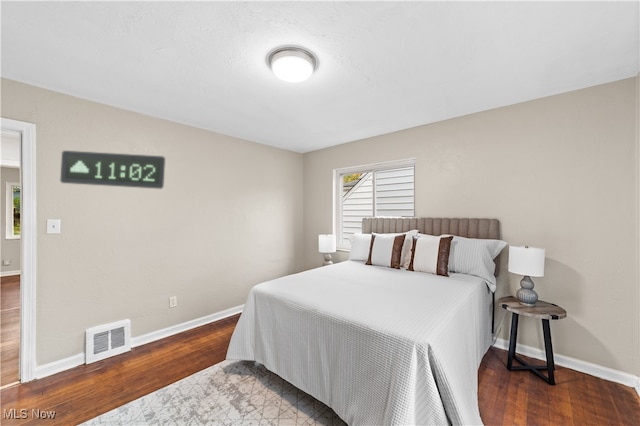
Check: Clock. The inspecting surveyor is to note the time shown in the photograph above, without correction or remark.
11:02
